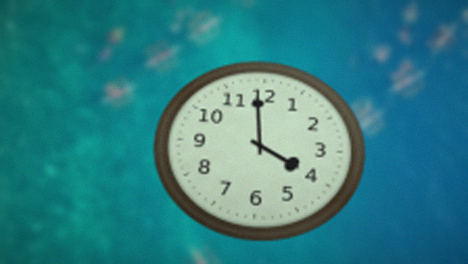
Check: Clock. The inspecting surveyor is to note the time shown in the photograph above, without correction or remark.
3:59
